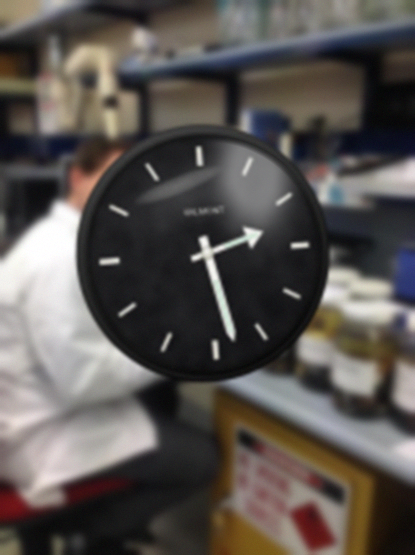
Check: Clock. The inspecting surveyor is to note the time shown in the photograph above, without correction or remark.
2:28
